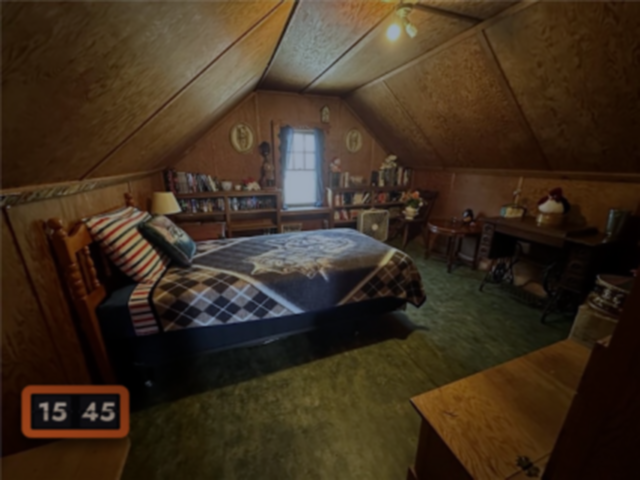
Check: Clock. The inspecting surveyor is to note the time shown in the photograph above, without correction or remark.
15:45
